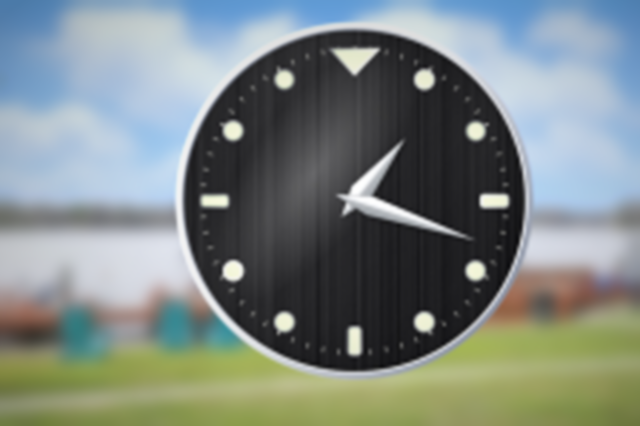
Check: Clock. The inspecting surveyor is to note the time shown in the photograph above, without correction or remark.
1:18
